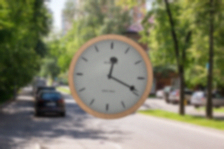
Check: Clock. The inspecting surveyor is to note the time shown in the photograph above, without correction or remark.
12:19
